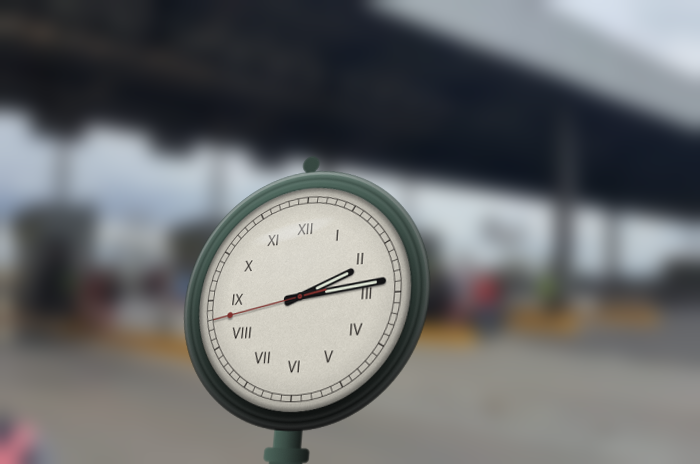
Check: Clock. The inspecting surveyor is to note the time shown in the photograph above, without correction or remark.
2:13:43
